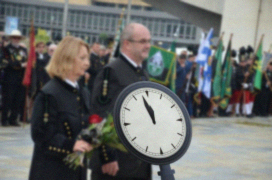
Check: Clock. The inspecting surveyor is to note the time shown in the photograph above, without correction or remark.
11:58
